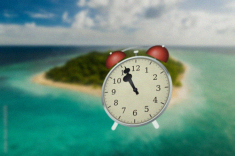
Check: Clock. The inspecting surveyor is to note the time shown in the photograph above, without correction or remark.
10:56
